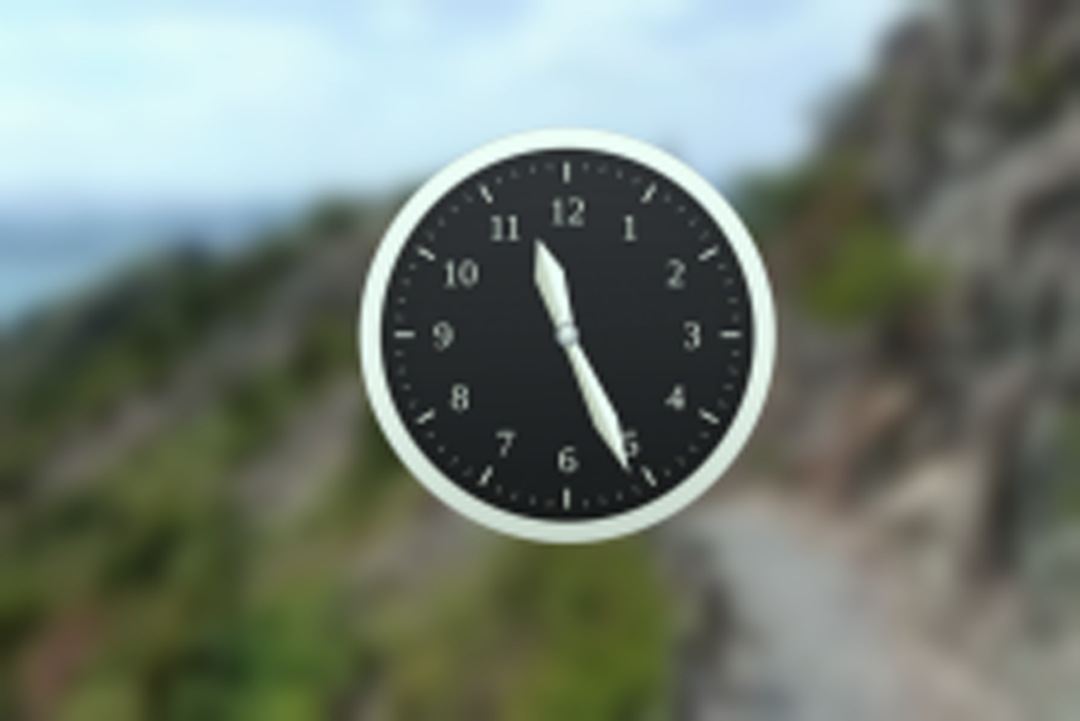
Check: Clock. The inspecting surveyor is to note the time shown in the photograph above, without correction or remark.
11:26
